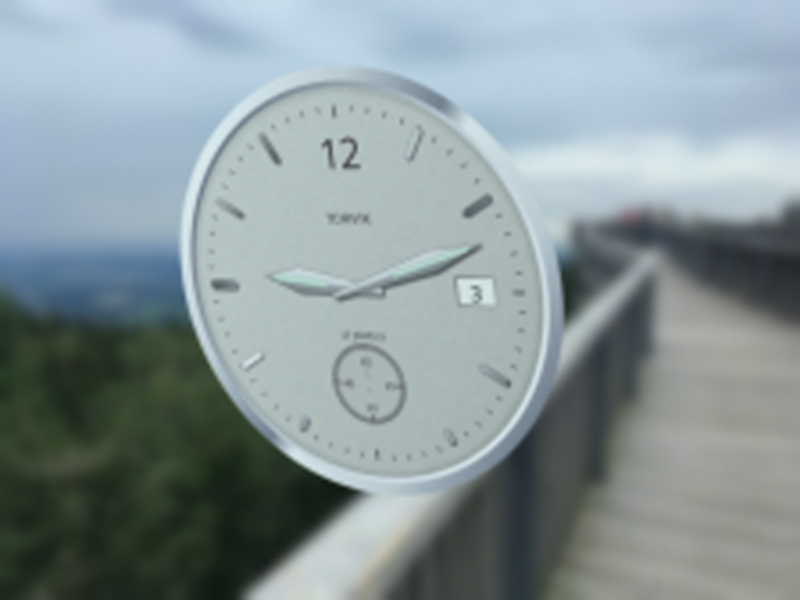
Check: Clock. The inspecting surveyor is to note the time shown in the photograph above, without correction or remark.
9:12
